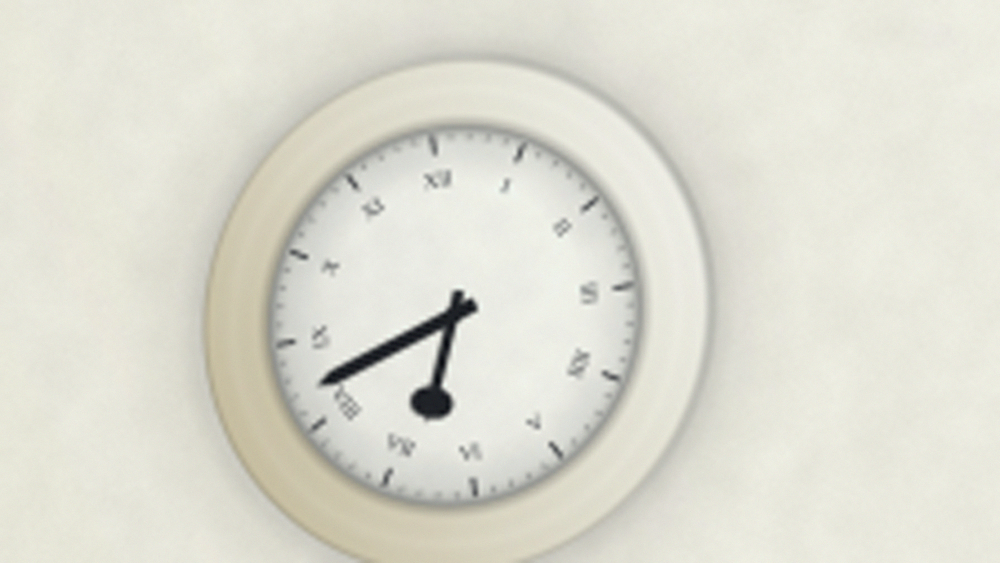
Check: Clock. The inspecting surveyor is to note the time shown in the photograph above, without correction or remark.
6:42
